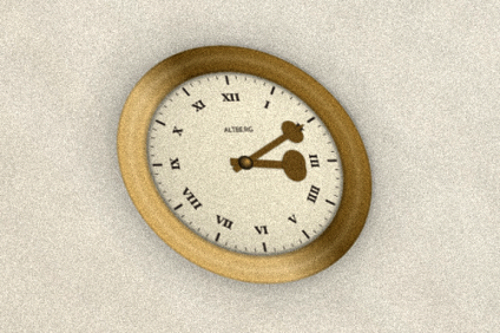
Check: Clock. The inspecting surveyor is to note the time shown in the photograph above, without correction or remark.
3:10
